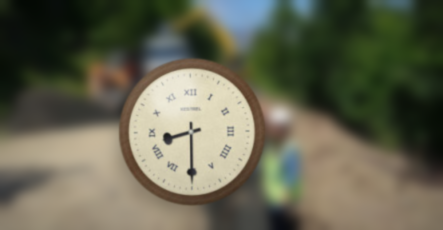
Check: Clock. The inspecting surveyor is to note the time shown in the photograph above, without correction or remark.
8:30
